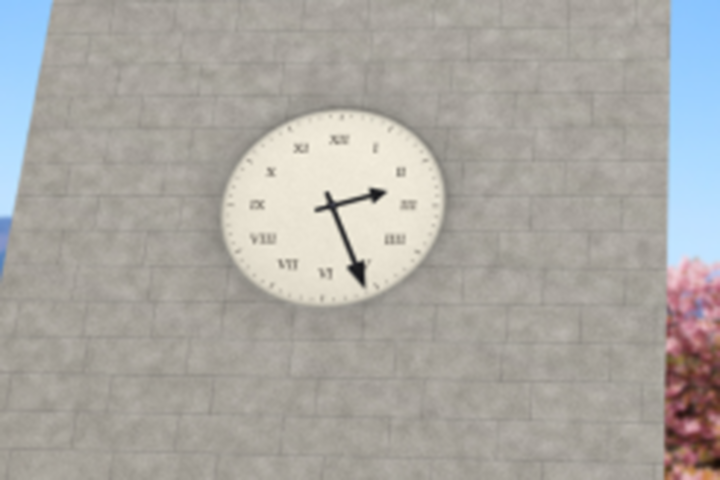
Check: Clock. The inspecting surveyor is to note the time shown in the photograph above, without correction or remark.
2:26
